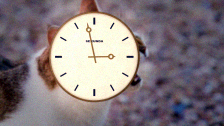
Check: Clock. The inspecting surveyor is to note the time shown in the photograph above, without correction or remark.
2:58
